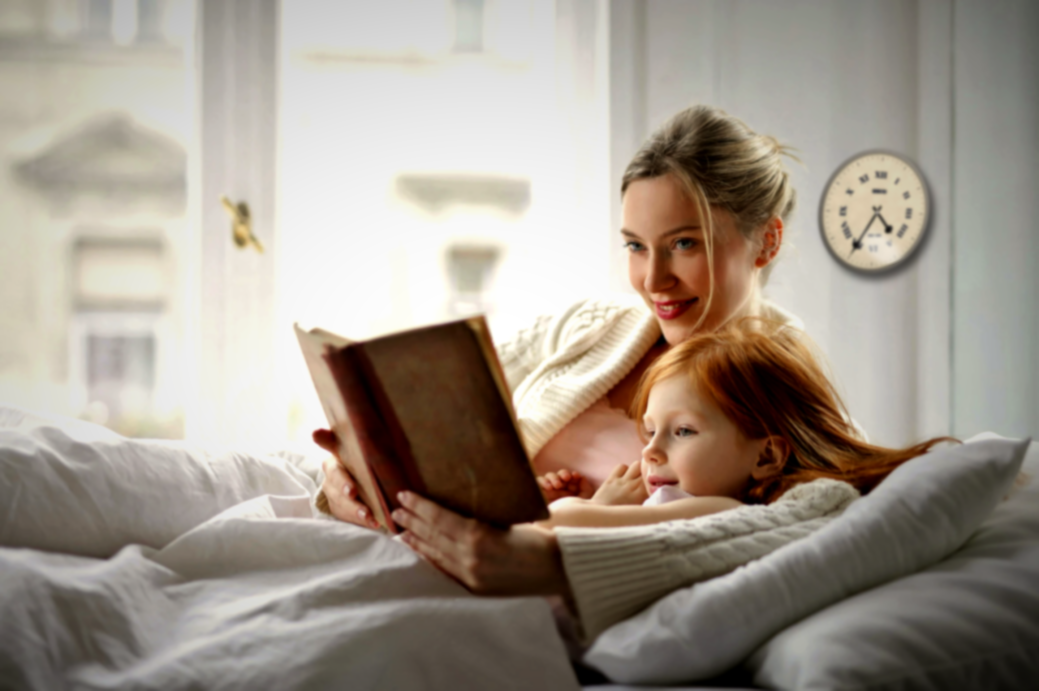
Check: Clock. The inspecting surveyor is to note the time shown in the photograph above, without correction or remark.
4:35
